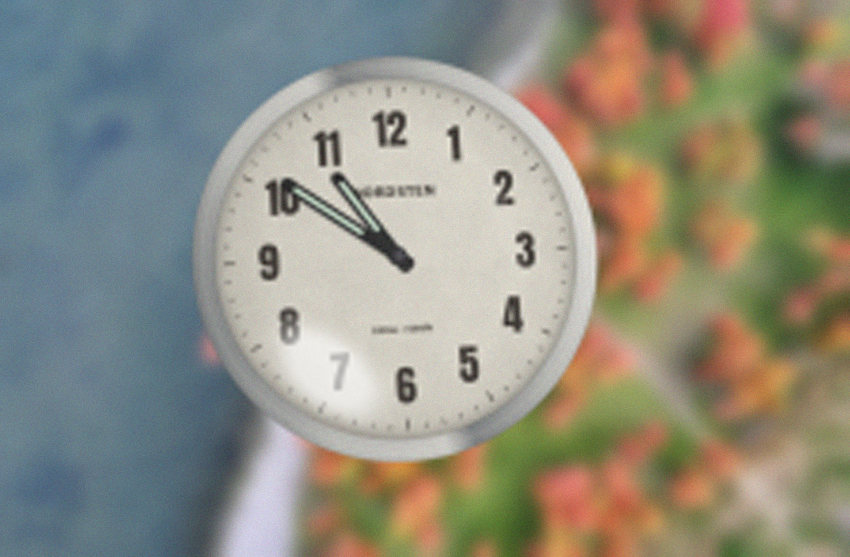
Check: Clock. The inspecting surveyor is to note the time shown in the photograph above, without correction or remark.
10:51
